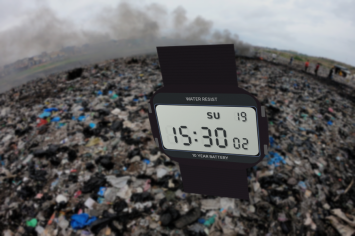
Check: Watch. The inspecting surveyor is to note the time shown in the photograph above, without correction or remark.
15:30:02
